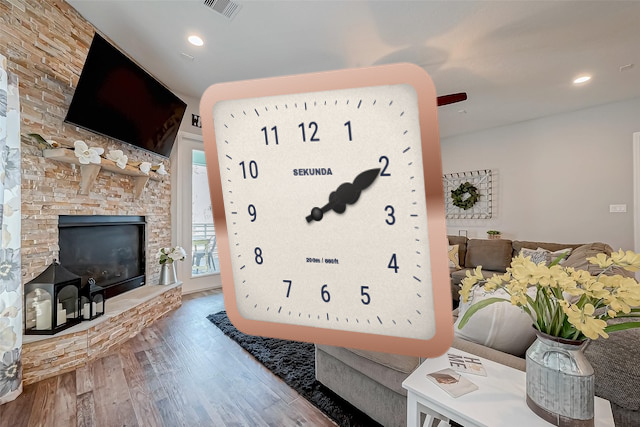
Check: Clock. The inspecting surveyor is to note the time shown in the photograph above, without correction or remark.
2:10
